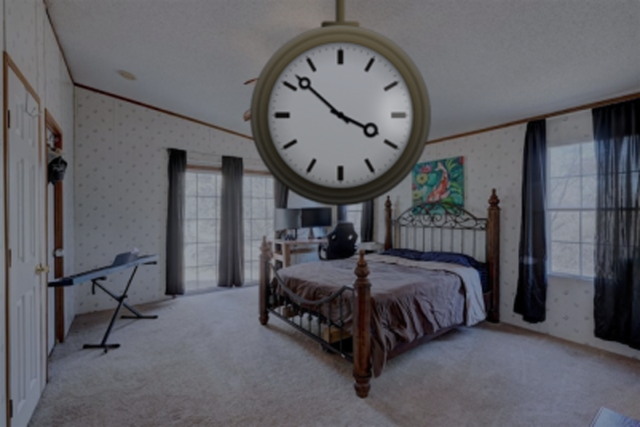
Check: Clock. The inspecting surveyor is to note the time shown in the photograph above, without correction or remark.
3:52
